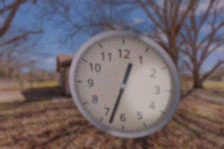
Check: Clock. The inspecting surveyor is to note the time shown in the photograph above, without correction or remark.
12:33
